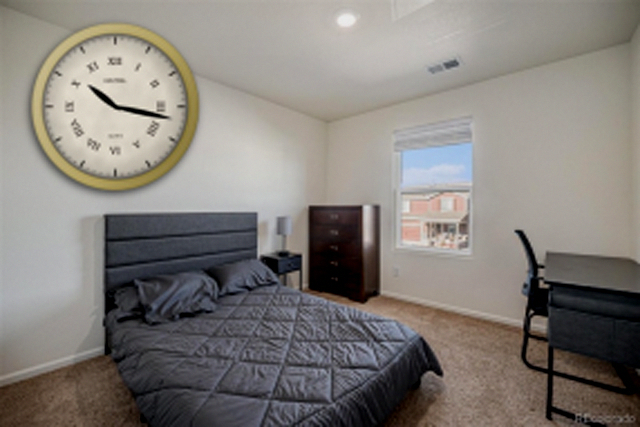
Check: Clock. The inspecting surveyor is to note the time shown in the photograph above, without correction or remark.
10:17
